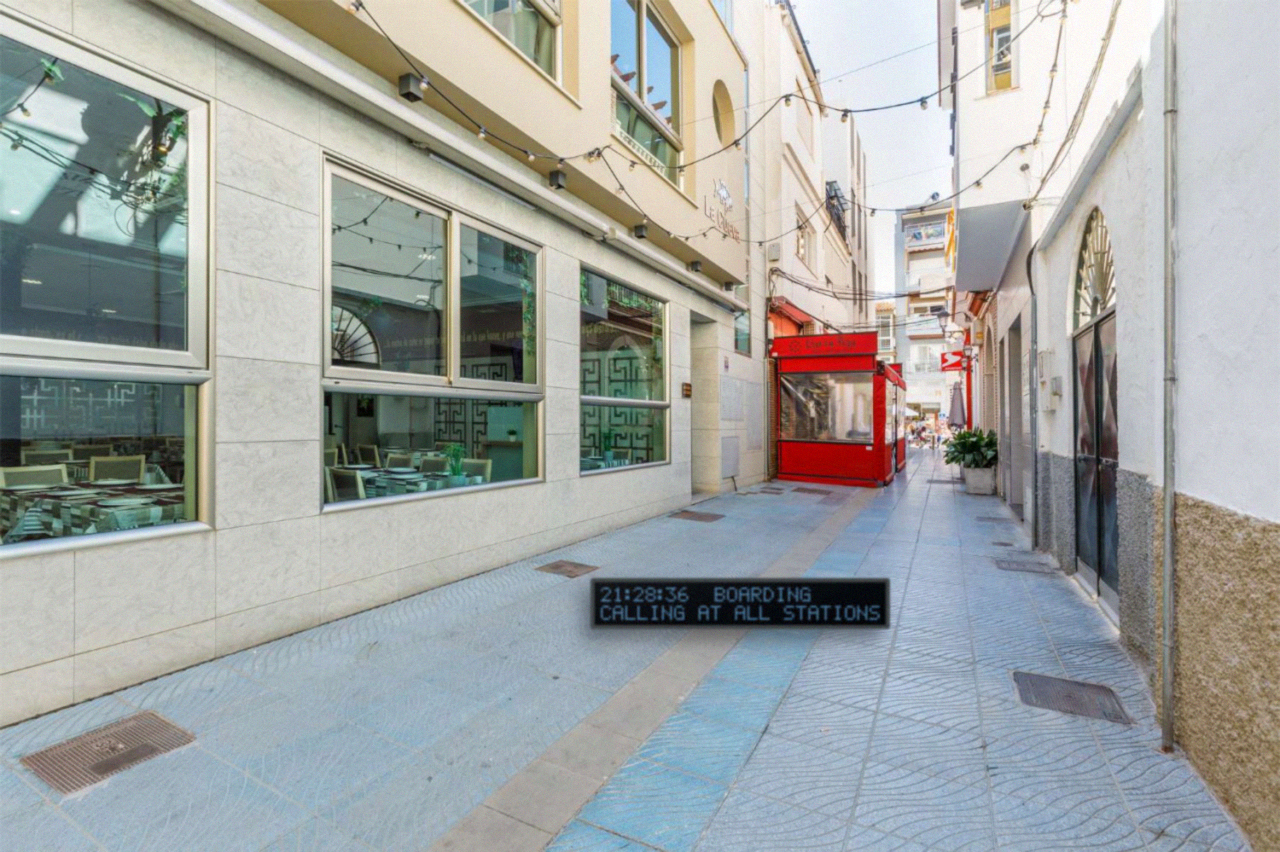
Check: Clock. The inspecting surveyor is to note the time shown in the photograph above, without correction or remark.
21:28:36
